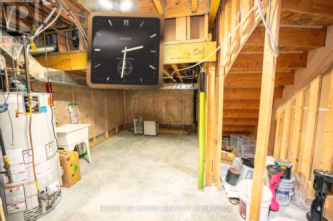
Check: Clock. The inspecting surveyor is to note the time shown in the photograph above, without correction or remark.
2:31
